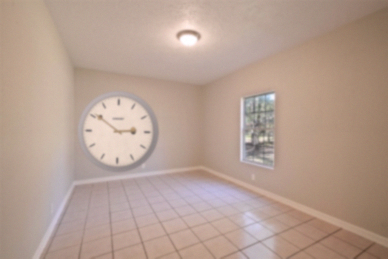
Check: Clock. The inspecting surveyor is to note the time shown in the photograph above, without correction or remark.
2:51
